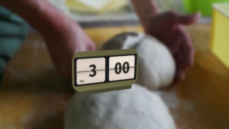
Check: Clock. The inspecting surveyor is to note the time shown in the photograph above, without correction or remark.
3:00
